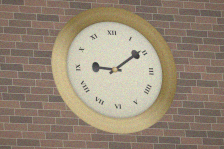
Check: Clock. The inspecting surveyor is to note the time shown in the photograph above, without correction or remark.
9:09
